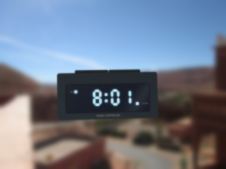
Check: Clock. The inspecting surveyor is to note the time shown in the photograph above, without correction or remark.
8:01
